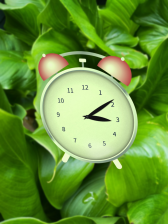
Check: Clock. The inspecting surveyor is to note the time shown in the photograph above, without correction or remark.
3:09
